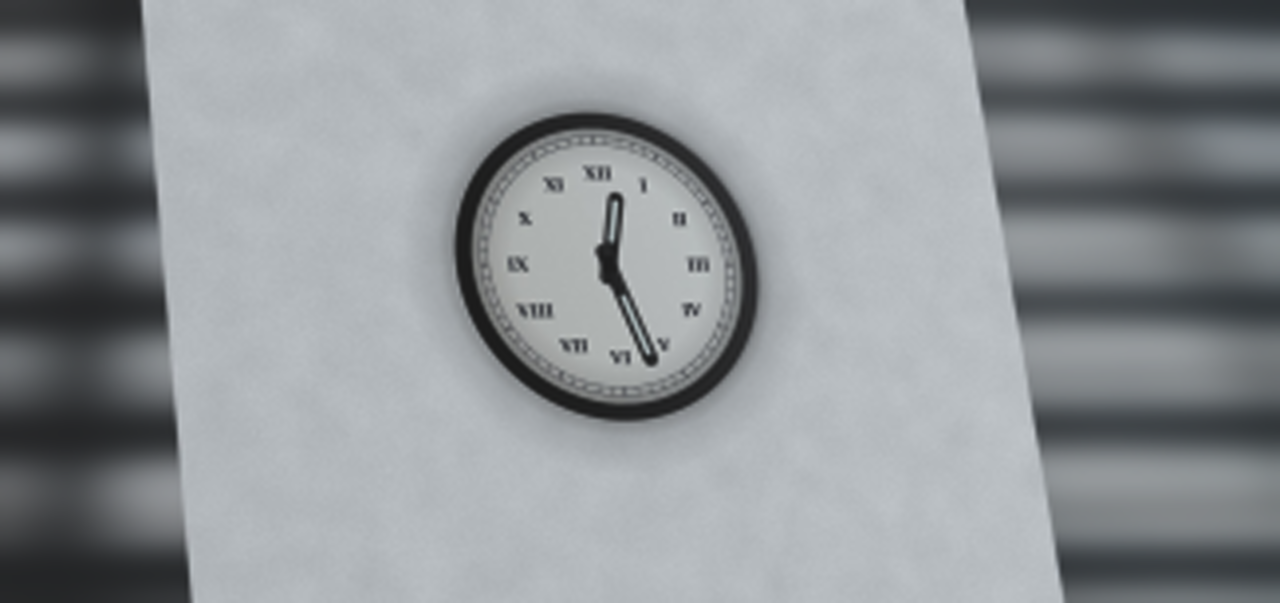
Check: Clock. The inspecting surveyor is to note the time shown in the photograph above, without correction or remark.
12:27
